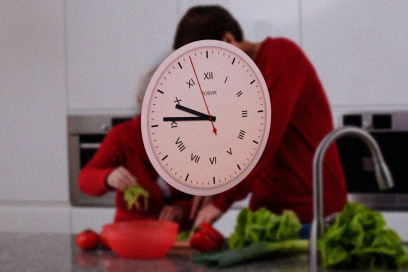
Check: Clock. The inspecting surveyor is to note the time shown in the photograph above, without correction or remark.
9:45:57
